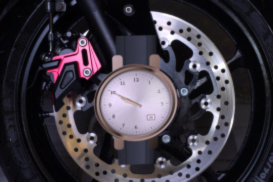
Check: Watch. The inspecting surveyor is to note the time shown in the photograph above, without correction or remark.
9:50
